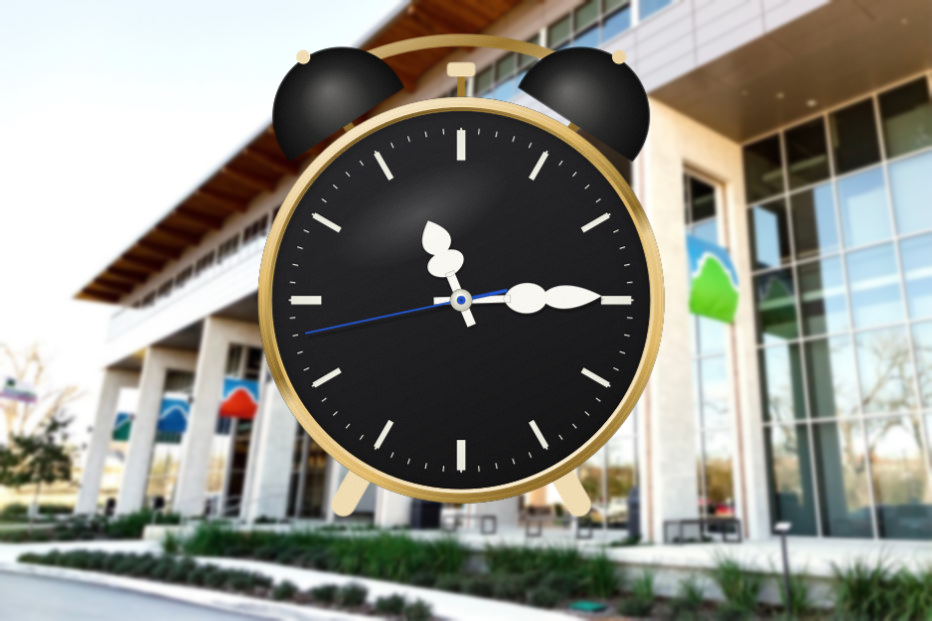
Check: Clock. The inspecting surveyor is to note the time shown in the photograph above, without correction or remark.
11:14:43
